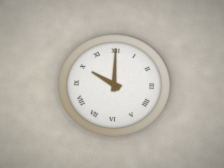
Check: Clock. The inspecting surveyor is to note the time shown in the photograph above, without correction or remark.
10:00
